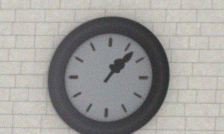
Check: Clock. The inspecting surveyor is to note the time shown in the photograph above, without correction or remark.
1:07
